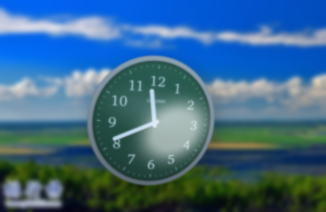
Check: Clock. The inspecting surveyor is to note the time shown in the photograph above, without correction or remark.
11:41
